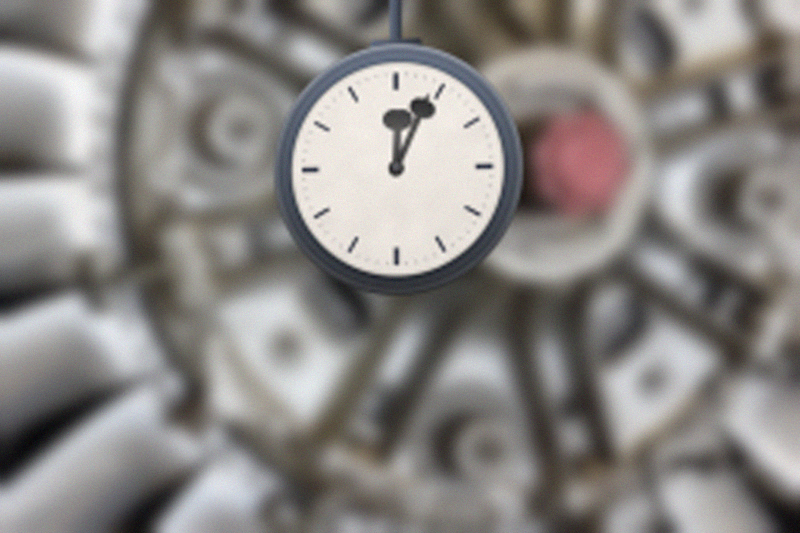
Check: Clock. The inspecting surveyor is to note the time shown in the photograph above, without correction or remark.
12:04
